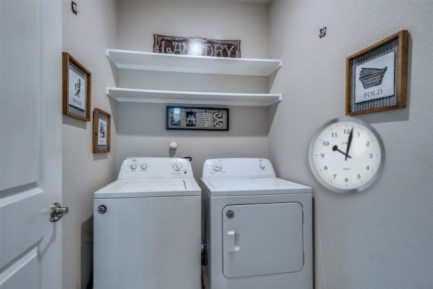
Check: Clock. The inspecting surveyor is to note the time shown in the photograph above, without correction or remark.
10:02
